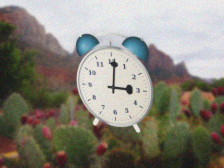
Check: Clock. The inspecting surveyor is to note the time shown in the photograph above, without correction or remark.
3:01
